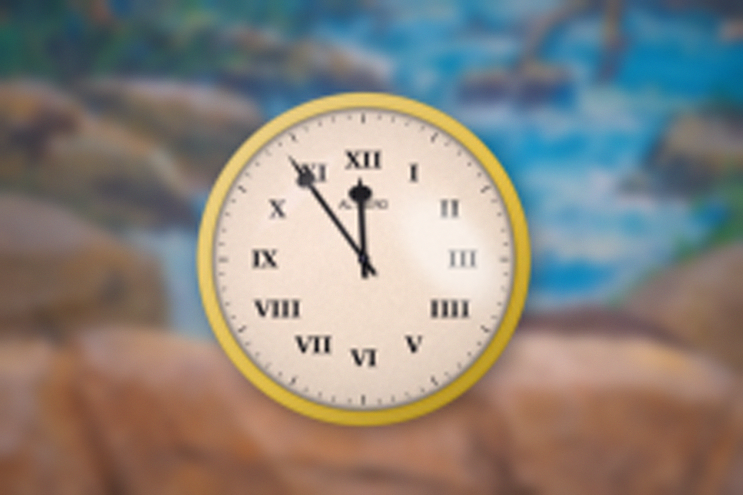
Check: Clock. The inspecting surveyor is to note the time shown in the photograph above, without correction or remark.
11:54
